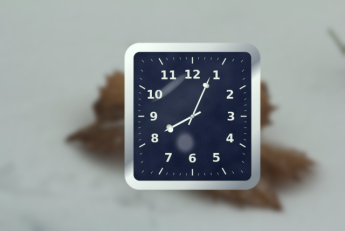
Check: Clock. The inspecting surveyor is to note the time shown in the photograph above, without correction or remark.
8:04
